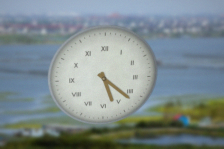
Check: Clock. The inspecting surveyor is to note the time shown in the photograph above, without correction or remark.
5:22
